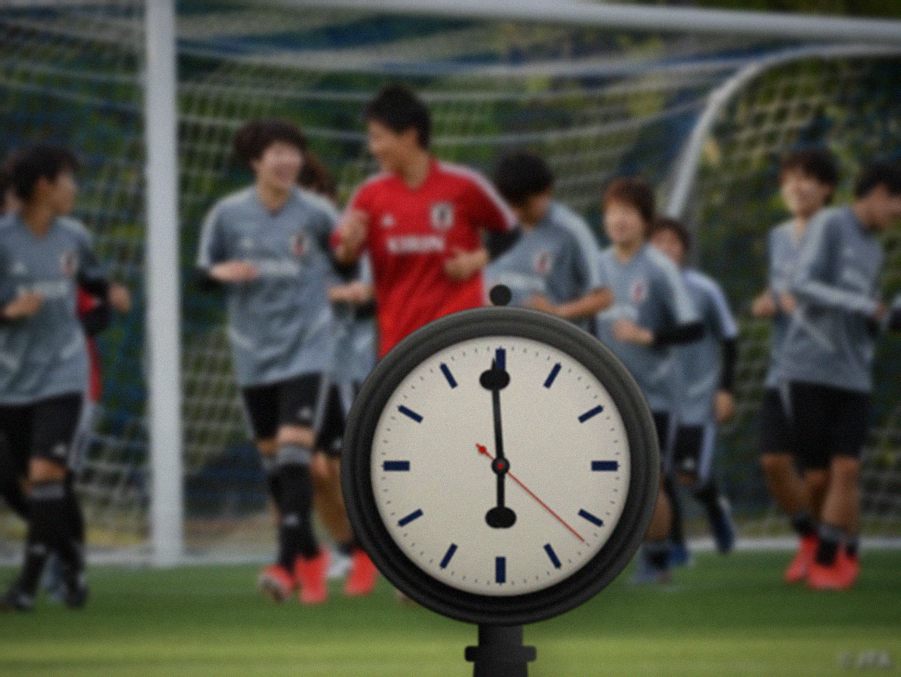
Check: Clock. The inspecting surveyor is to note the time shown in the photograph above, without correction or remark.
5:59:22
